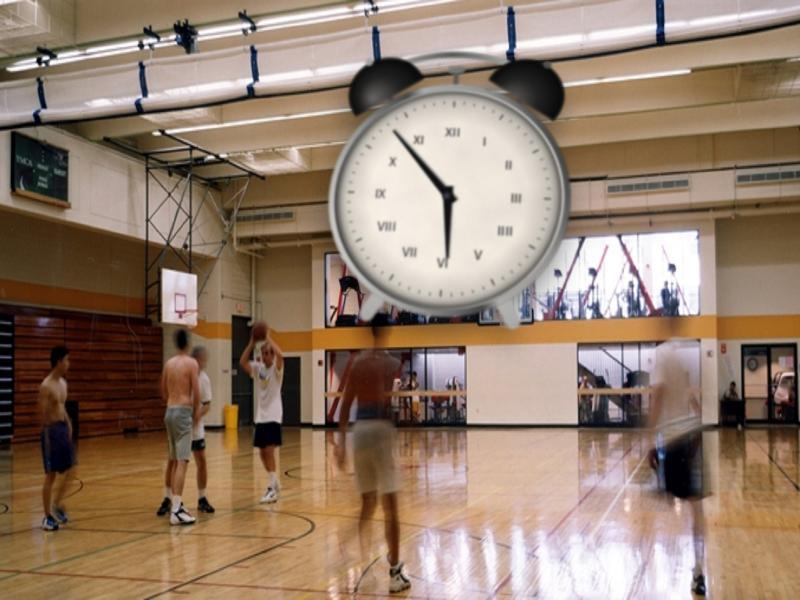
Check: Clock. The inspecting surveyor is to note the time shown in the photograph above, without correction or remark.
5:53
